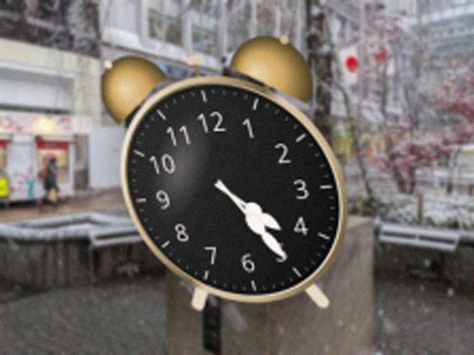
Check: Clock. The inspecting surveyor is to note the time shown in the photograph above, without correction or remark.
4:25
